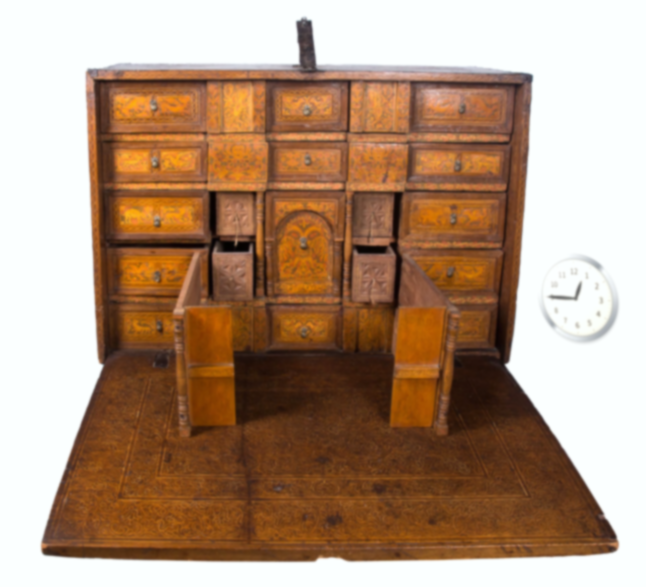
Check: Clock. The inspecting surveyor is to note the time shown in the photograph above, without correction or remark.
12:45
